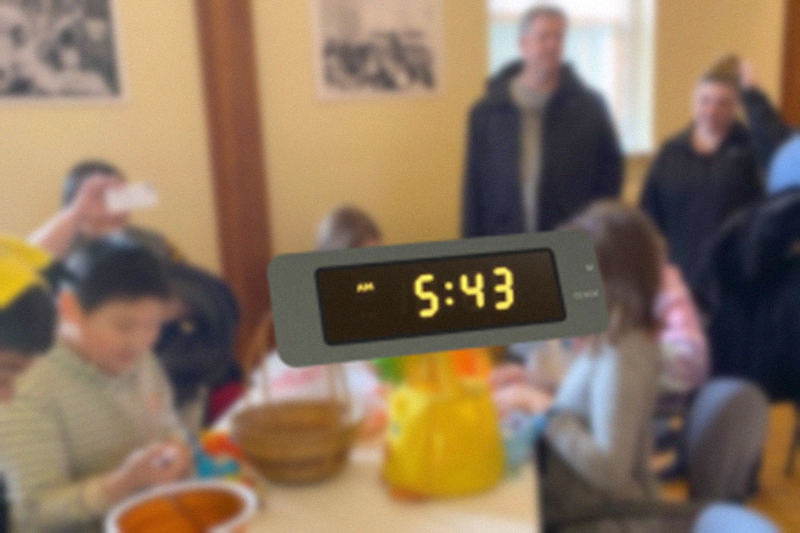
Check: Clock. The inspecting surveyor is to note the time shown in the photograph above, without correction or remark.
5:43
